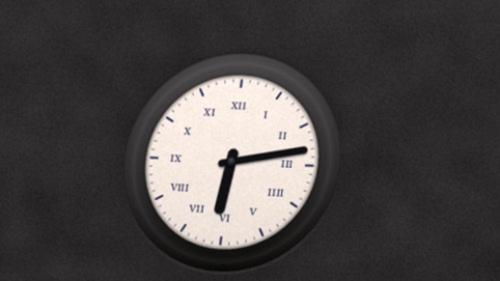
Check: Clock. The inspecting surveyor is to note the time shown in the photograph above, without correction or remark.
6:13
